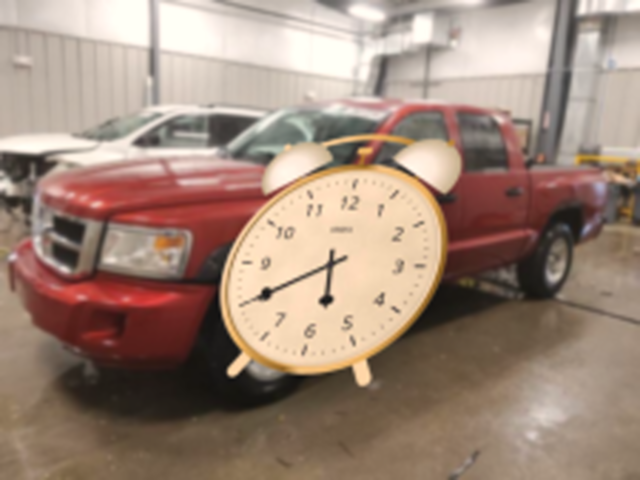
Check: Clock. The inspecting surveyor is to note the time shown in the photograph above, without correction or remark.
5:40
